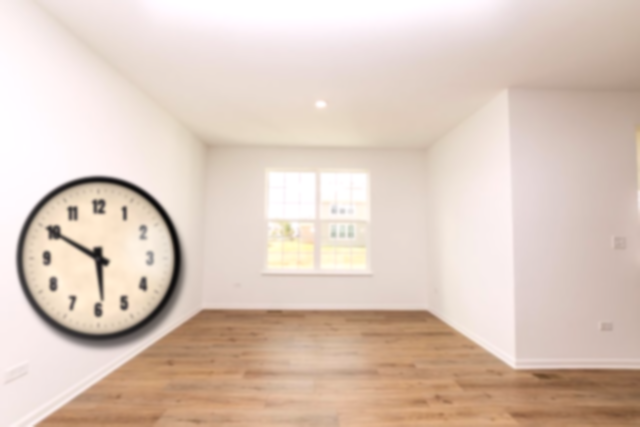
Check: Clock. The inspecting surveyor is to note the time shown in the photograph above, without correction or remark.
5:50
